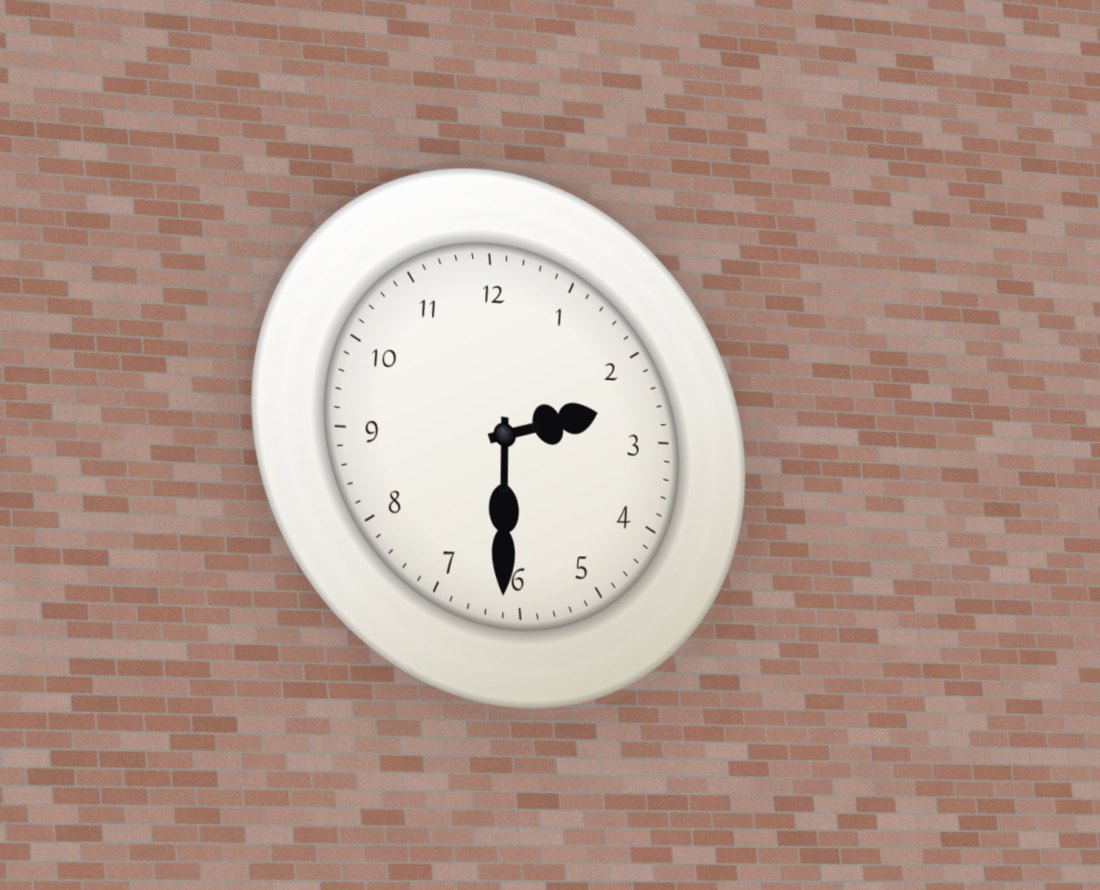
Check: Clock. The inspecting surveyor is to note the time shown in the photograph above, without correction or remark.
2:31
